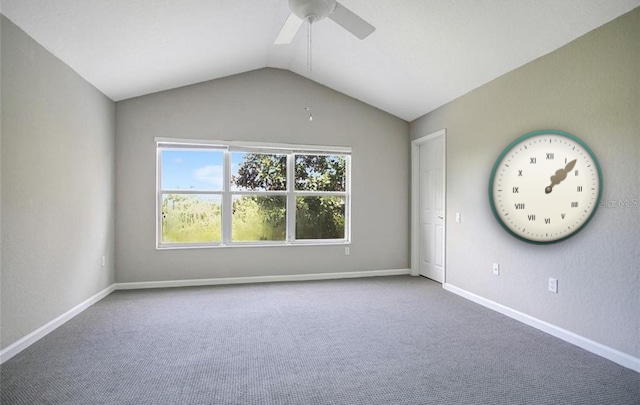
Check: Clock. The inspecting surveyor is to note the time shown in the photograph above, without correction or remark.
1:07
